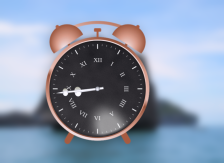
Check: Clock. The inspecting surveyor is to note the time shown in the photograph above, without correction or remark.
8:44
